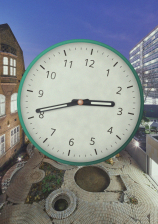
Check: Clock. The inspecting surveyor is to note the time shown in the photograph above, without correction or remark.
2:41
